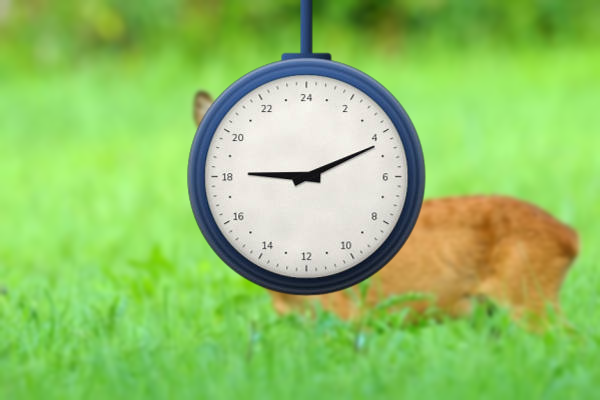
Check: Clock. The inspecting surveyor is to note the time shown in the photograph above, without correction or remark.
18:11
